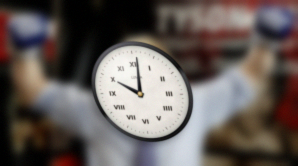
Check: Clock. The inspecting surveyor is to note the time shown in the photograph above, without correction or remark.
10:01
